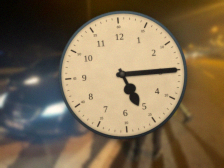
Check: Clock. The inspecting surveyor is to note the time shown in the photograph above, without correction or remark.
5:15
